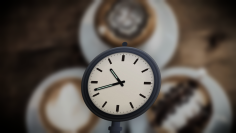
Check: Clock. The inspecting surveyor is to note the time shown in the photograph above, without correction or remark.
10:42
